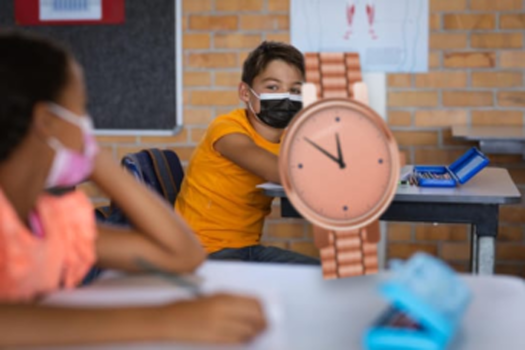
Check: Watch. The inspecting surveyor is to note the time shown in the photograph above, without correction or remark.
11:51
